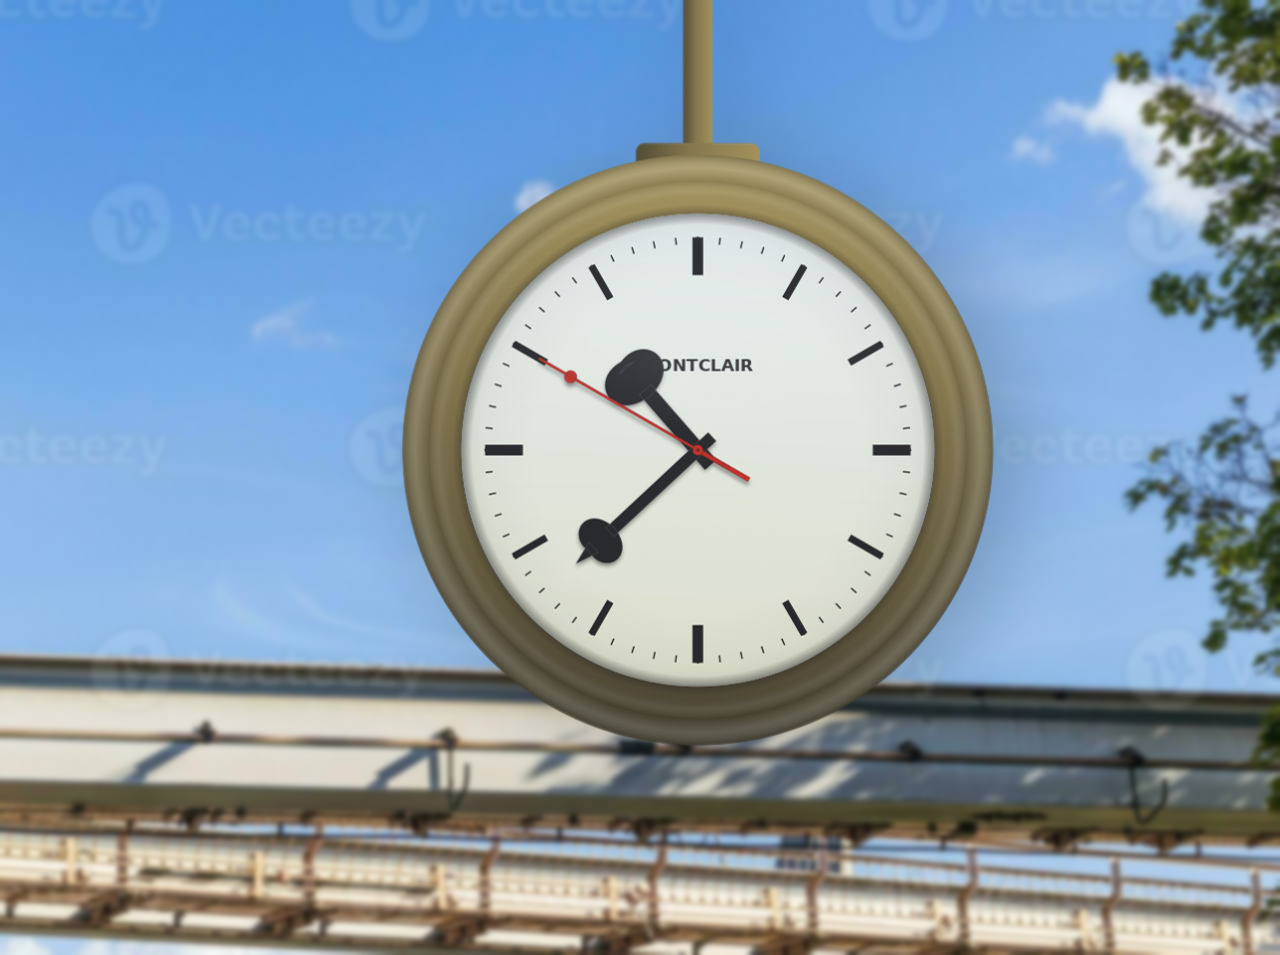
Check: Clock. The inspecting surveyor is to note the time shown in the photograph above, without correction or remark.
10:37:50
